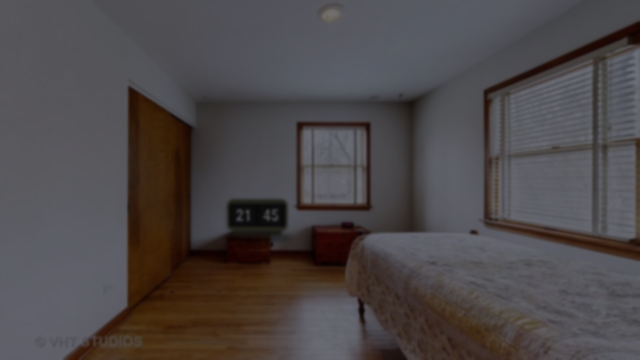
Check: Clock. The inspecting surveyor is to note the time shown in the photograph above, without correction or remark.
21:45
